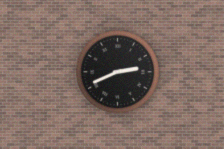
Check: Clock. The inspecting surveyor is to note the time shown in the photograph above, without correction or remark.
2:41
